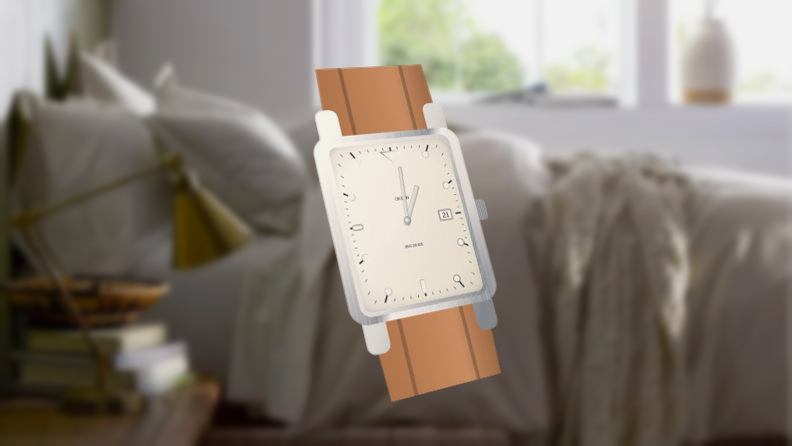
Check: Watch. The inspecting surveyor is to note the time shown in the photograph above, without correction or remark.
1:01
